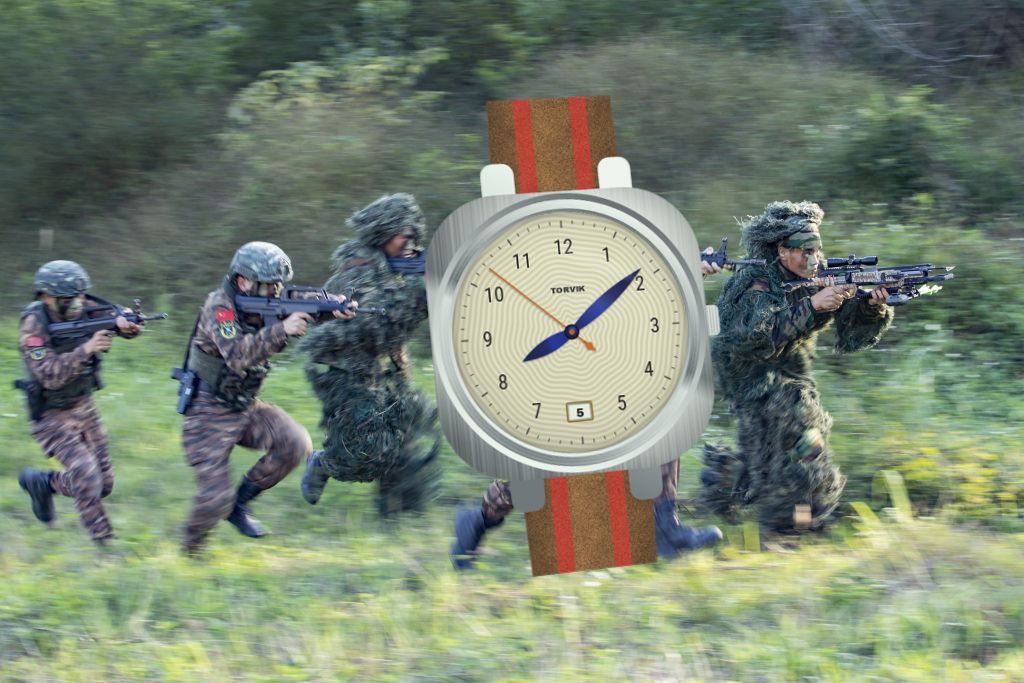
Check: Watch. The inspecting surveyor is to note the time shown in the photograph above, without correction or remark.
8:08:52
